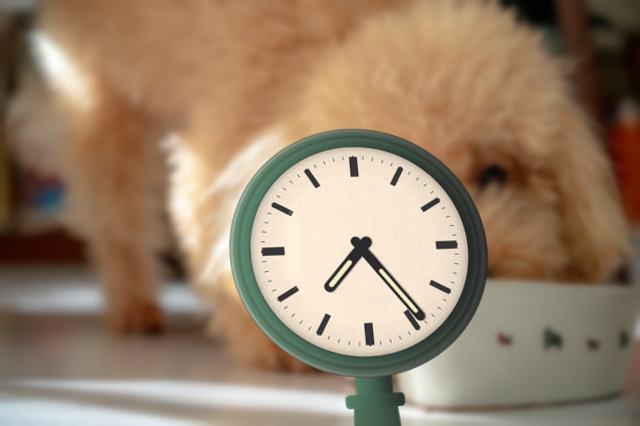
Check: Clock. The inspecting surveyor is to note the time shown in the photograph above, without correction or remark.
7:24
